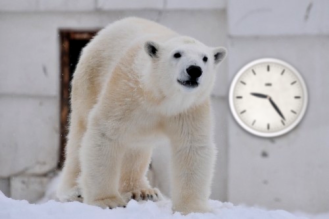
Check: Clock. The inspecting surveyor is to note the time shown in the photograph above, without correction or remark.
9:24
